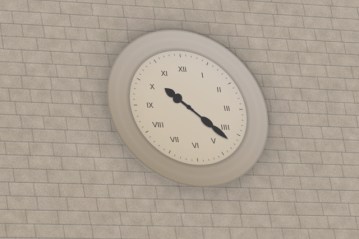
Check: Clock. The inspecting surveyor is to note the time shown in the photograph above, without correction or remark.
10:22
